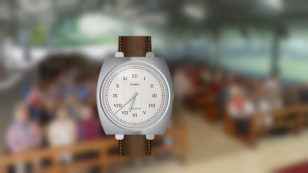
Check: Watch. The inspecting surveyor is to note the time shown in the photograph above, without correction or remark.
6:38
